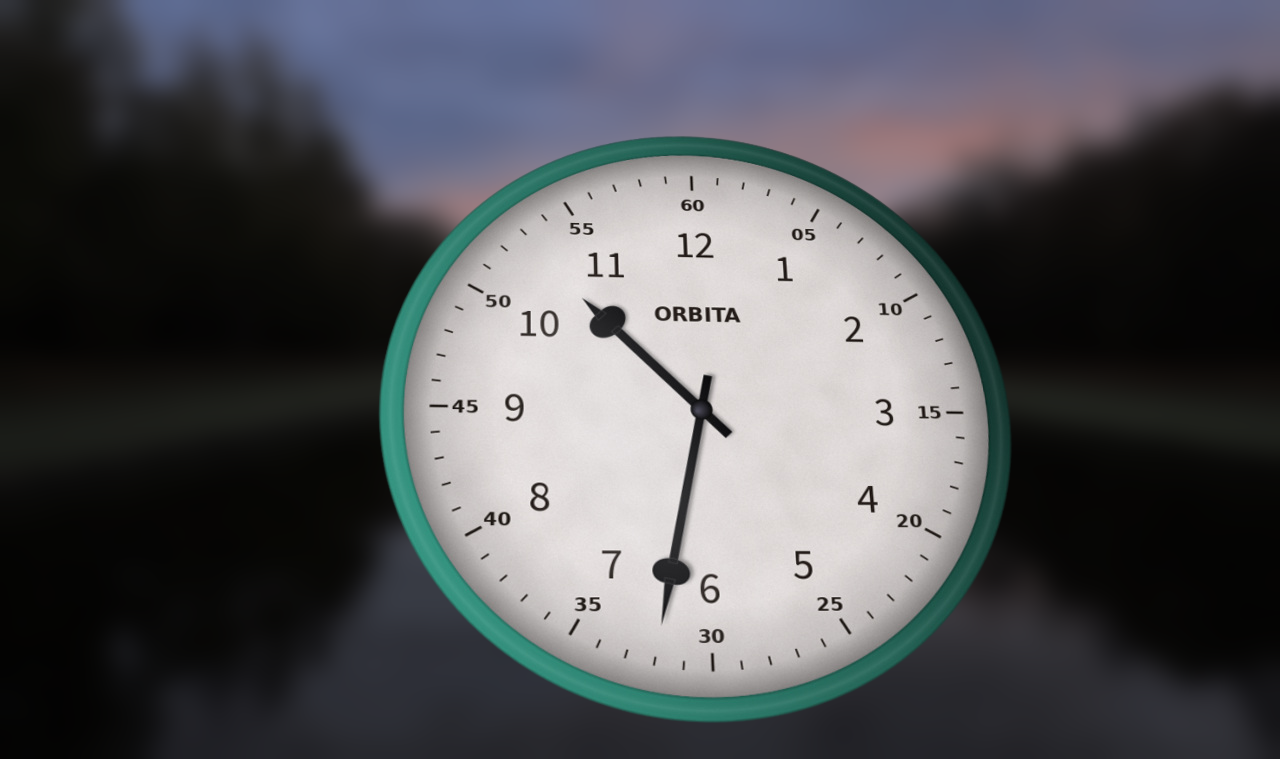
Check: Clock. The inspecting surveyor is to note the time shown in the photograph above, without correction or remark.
10:32
